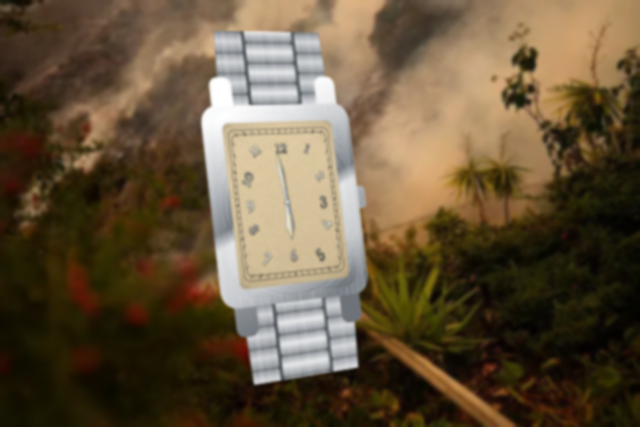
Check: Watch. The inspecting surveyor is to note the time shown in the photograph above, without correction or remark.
5:59
